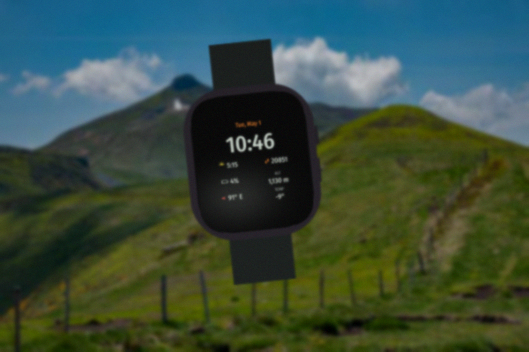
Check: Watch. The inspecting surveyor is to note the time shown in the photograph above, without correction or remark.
10:46
